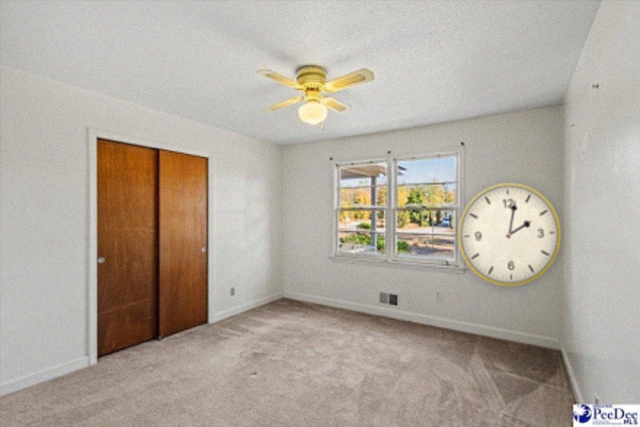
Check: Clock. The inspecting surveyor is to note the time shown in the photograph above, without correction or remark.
2:02
